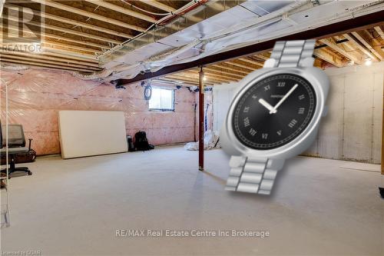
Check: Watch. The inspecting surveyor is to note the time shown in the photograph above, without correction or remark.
10:05
